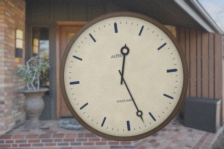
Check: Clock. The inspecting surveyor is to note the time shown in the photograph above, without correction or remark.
12:27
